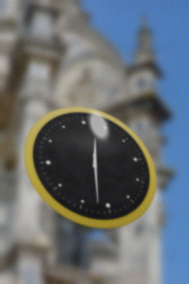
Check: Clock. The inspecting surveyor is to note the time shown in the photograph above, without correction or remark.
12:32
